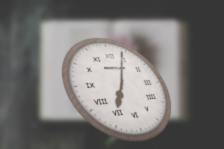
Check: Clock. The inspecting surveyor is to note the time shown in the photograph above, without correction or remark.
7:04
